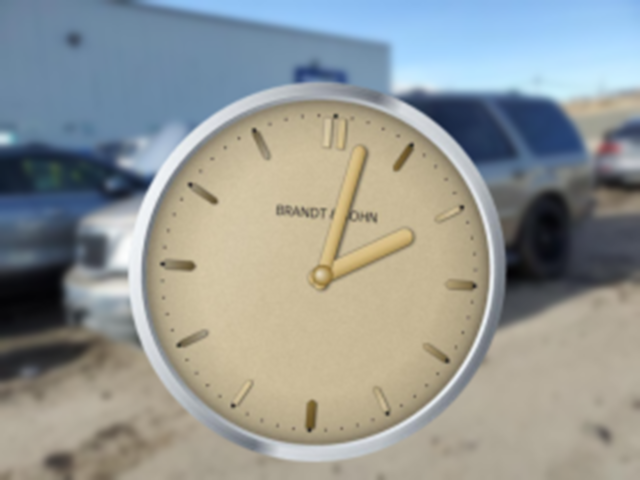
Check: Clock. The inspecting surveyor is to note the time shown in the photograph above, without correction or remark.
2:02
